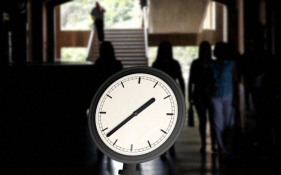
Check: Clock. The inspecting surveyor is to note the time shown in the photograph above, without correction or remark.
1:38
